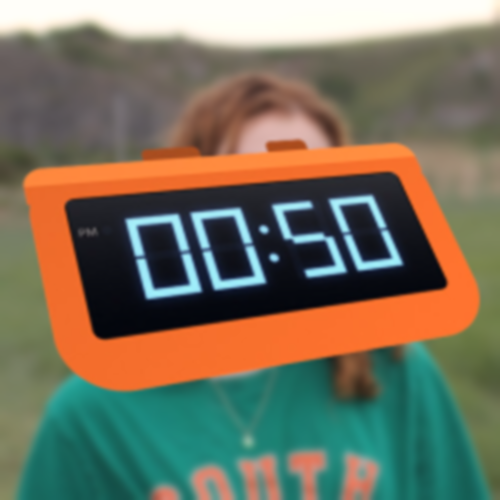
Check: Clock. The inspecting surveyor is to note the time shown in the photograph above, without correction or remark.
0:50
